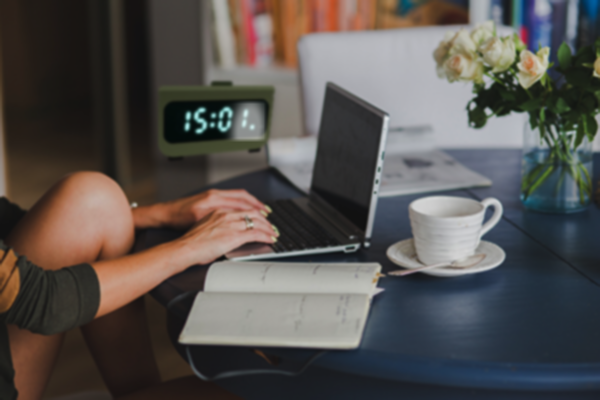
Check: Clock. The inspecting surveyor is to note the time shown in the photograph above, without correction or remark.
15:01
